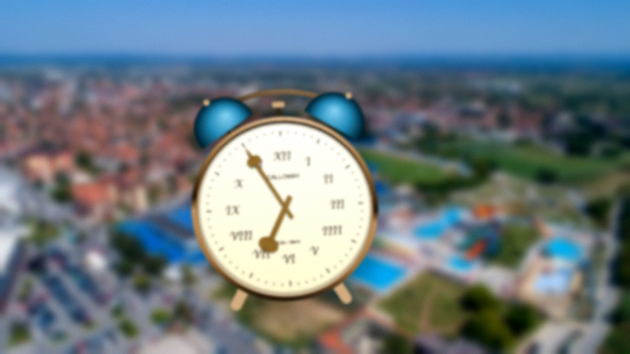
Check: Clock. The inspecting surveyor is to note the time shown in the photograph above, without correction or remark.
6:55
